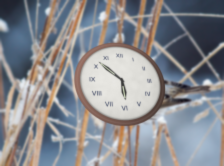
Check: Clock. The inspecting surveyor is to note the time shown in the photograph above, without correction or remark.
5:52
